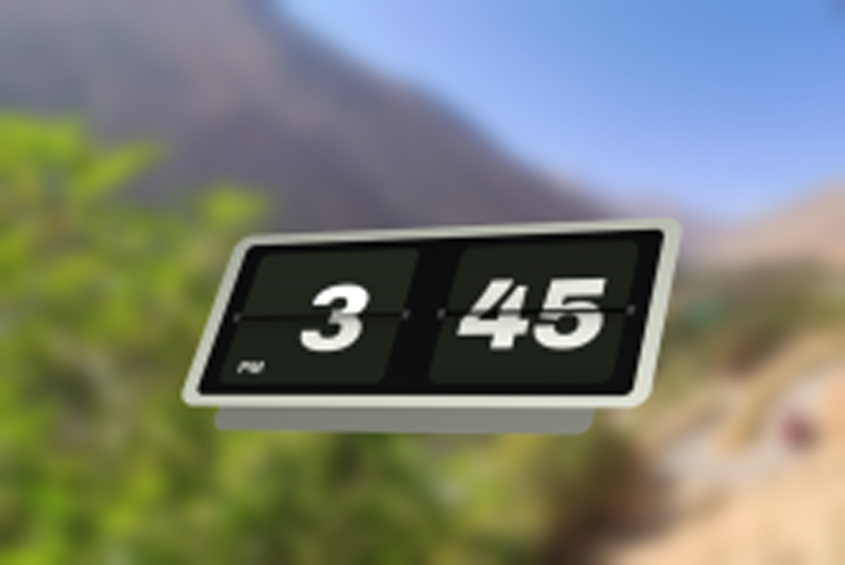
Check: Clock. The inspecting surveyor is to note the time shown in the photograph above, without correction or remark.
3:45
